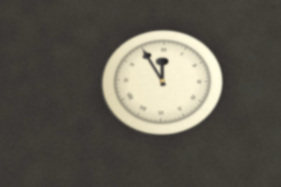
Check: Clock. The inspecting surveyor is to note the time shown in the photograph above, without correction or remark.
11:55
